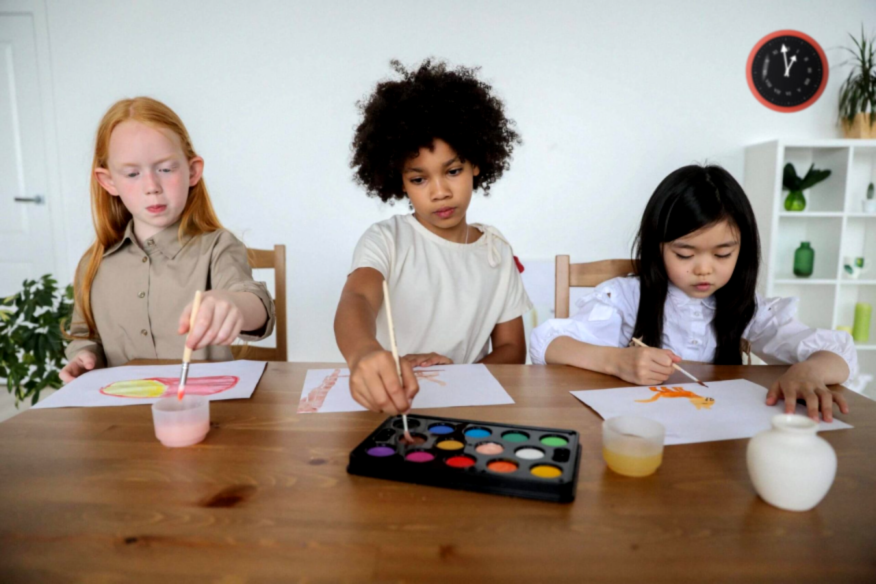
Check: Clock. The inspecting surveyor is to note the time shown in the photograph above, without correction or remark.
12:59
